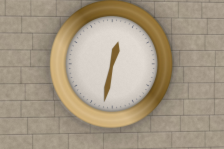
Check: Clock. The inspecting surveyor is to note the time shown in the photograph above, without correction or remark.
12:32
